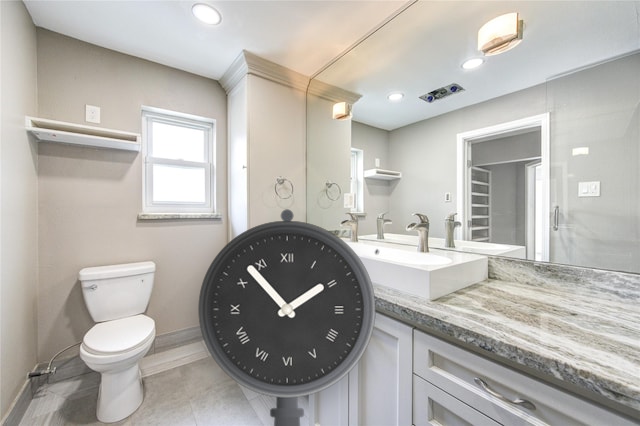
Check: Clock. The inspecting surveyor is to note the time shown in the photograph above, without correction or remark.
1:53
